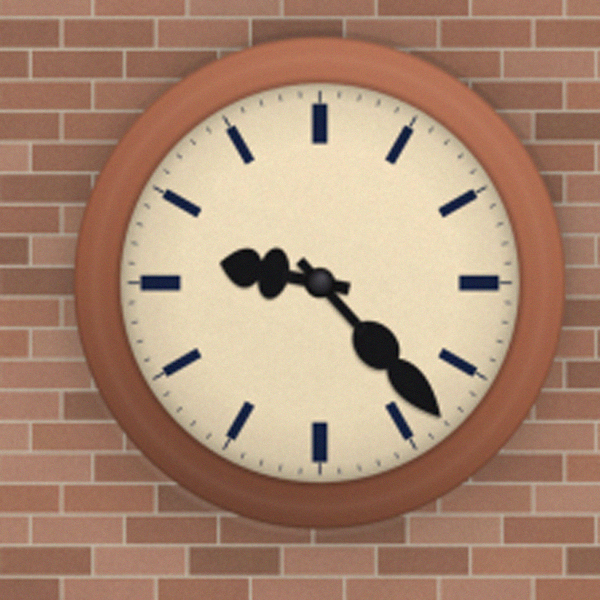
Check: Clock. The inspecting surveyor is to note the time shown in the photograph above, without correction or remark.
9:23
